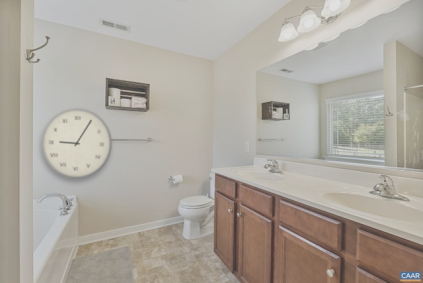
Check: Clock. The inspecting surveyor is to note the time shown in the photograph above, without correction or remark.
9:05
